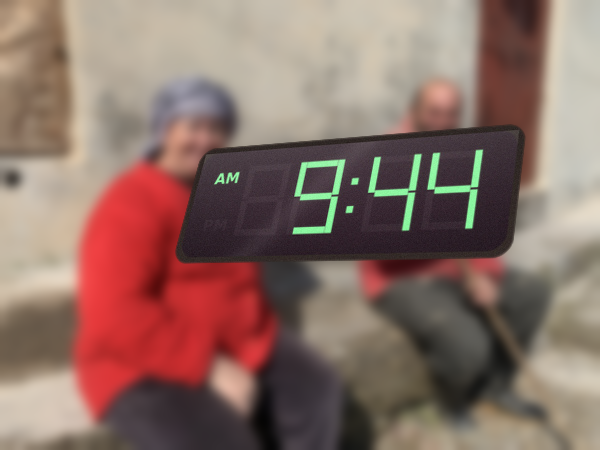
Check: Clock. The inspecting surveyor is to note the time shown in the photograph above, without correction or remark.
9:44
